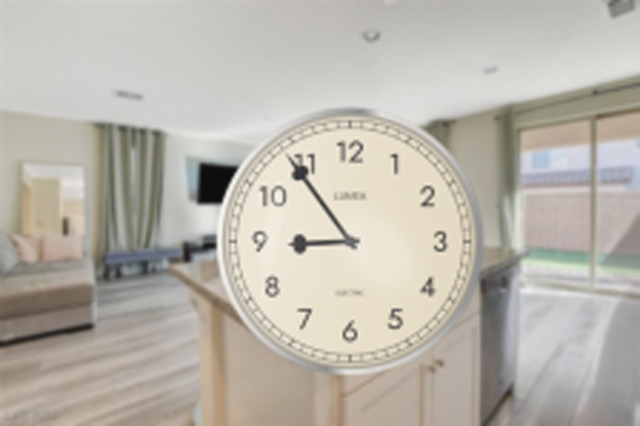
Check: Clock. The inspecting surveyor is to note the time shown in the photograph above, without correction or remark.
8:54
